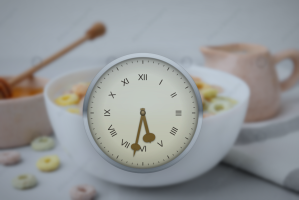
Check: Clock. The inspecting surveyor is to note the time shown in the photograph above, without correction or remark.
5:32
